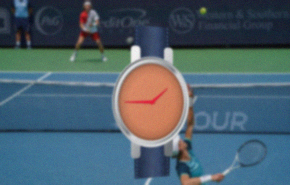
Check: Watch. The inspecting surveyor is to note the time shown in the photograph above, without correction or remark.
1:45
